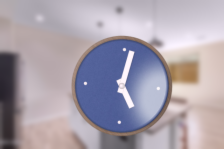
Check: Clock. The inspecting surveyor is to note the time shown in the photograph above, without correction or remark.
5:02
